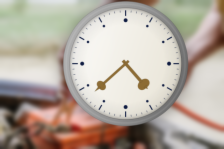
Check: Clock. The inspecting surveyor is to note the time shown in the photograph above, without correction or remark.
4:38
